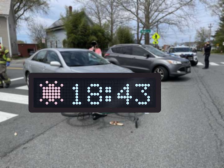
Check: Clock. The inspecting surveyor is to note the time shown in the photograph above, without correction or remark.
18:43
